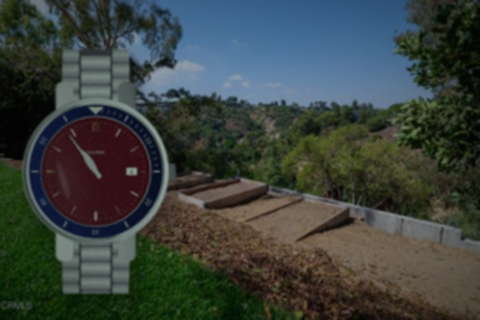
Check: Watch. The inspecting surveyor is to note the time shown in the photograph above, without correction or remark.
10:54
